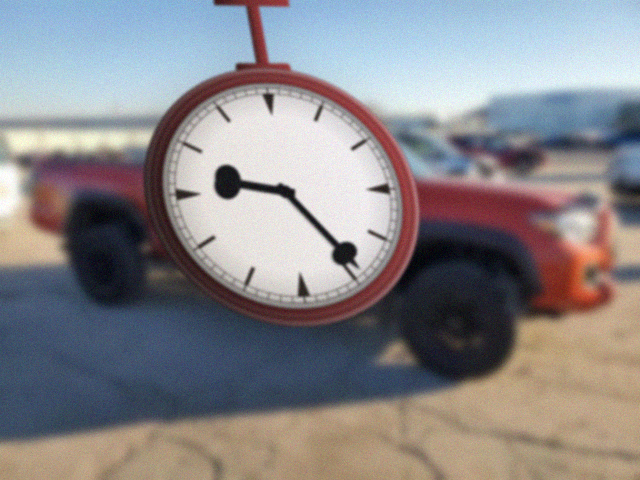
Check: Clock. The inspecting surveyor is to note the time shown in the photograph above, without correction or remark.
9:24
